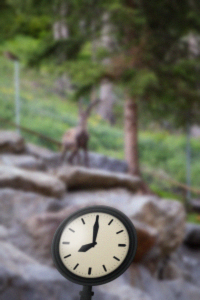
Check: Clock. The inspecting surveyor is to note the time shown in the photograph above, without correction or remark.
8:00
